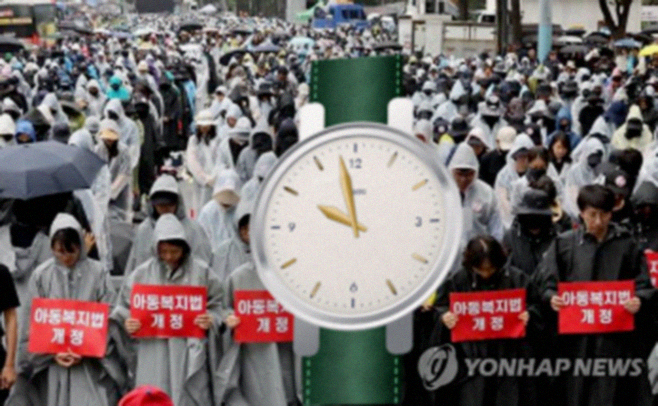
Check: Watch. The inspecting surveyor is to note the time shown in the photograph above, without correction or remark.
9:58
